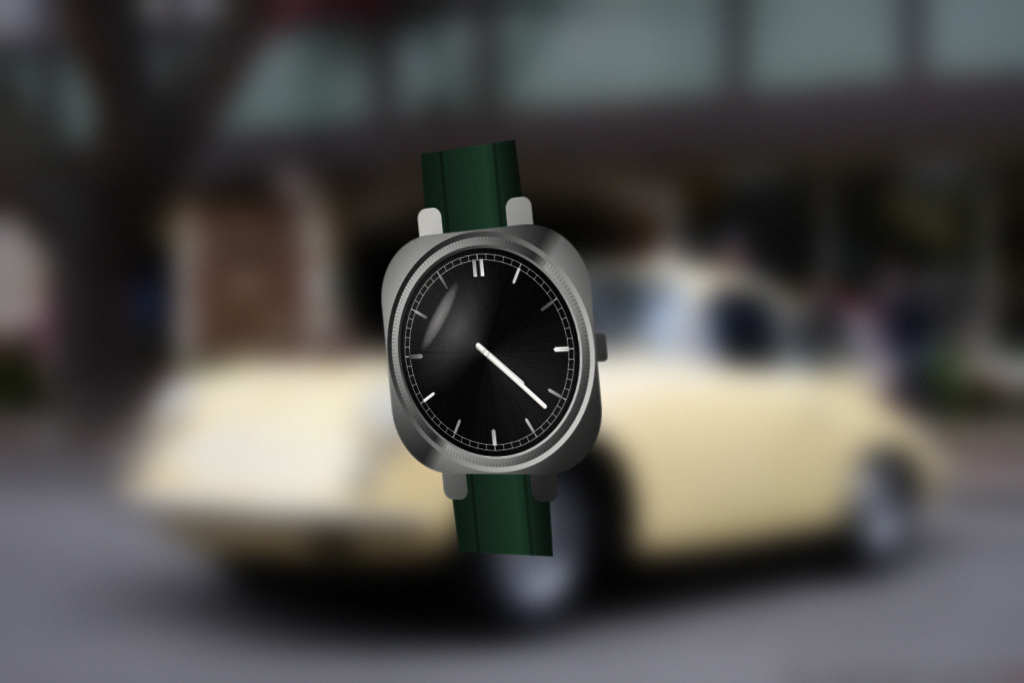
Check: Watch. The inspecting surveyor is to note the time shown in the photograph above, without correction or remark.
4:22
